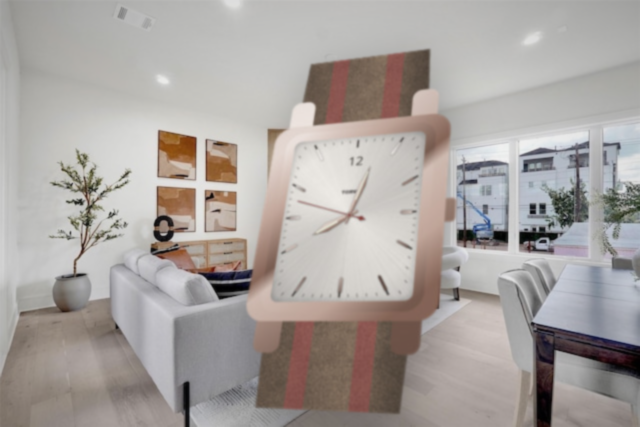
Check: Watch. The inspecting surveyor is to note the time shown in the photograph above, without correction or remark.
8:02:48
